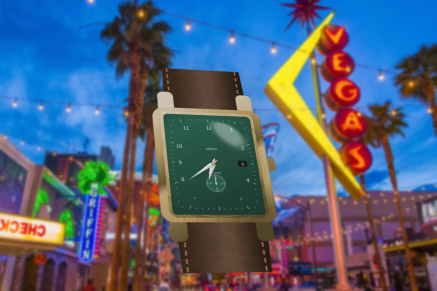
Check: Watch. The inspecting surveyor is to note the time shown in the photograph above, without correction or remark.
6:39
